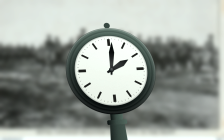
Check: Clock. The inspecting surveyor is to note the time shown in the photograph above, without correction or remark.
2:01
